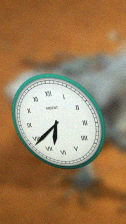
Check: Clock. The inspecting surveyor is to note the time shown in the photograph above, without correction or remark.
6:39
